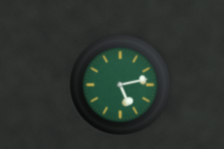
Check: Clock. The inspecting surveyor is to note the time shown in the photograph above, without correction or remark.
5:13
